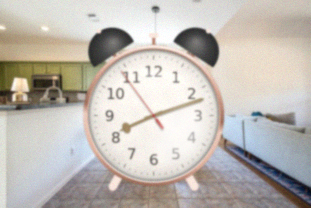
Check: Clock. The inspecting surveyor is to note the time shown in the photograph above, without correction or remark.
8:11:54
